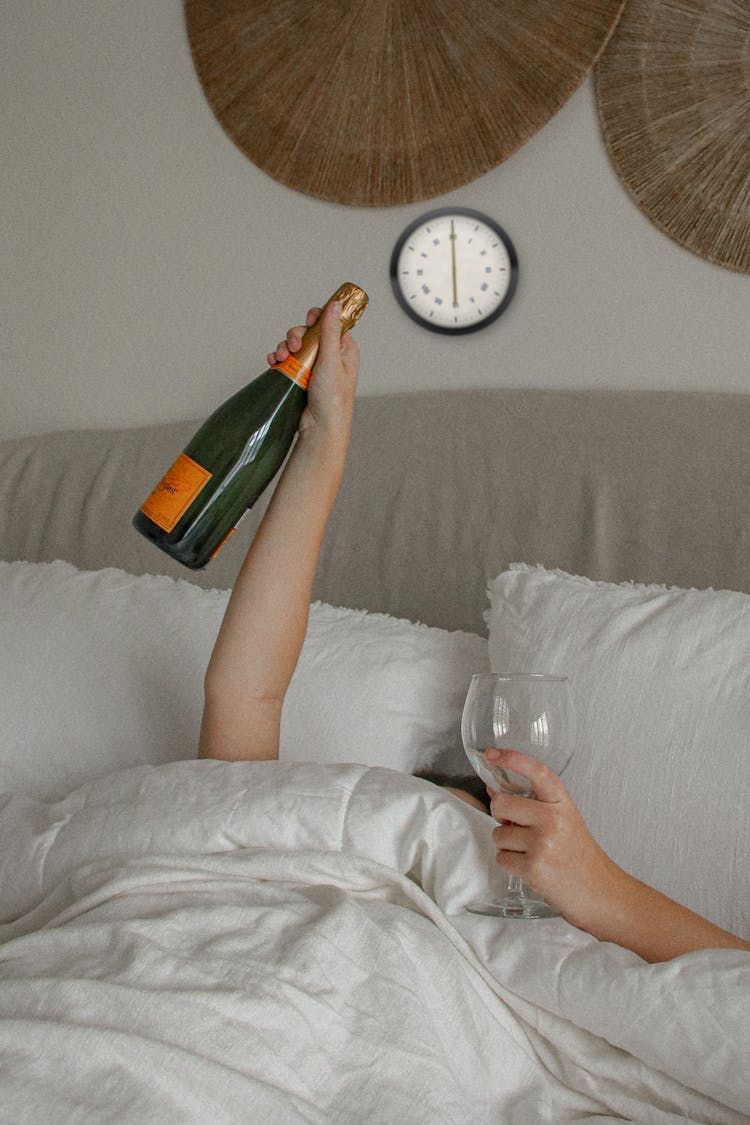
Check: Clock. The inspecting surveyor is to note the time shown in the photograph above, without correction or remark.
6:00
